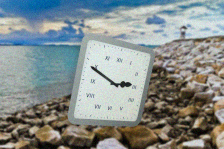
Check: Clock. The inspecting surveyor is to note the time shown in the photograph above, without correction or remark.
2:49
